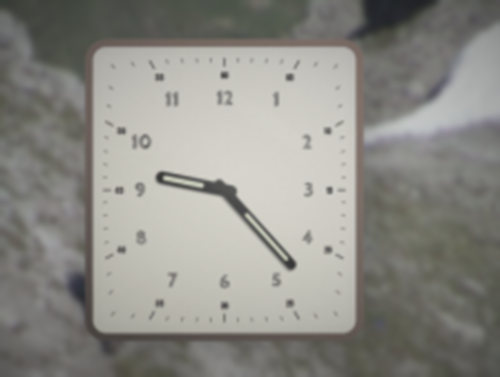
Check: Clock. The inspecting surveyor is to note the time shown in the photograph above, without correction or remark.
9:23
